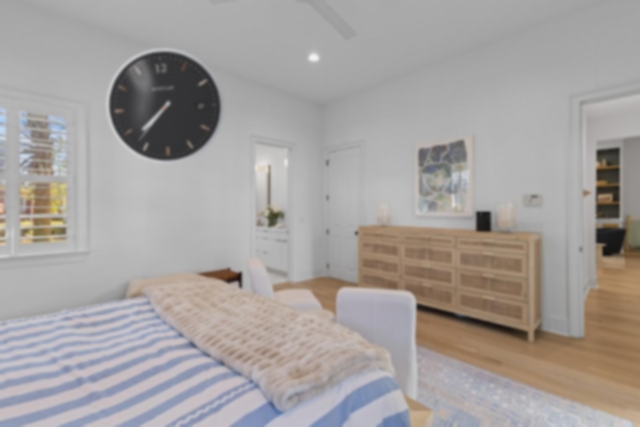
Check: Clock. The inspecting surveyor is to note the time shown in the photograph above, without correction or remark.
7:37
